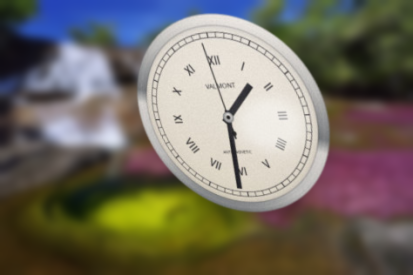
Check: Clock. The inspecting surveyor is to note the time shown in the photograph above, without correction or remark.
1:30:59
